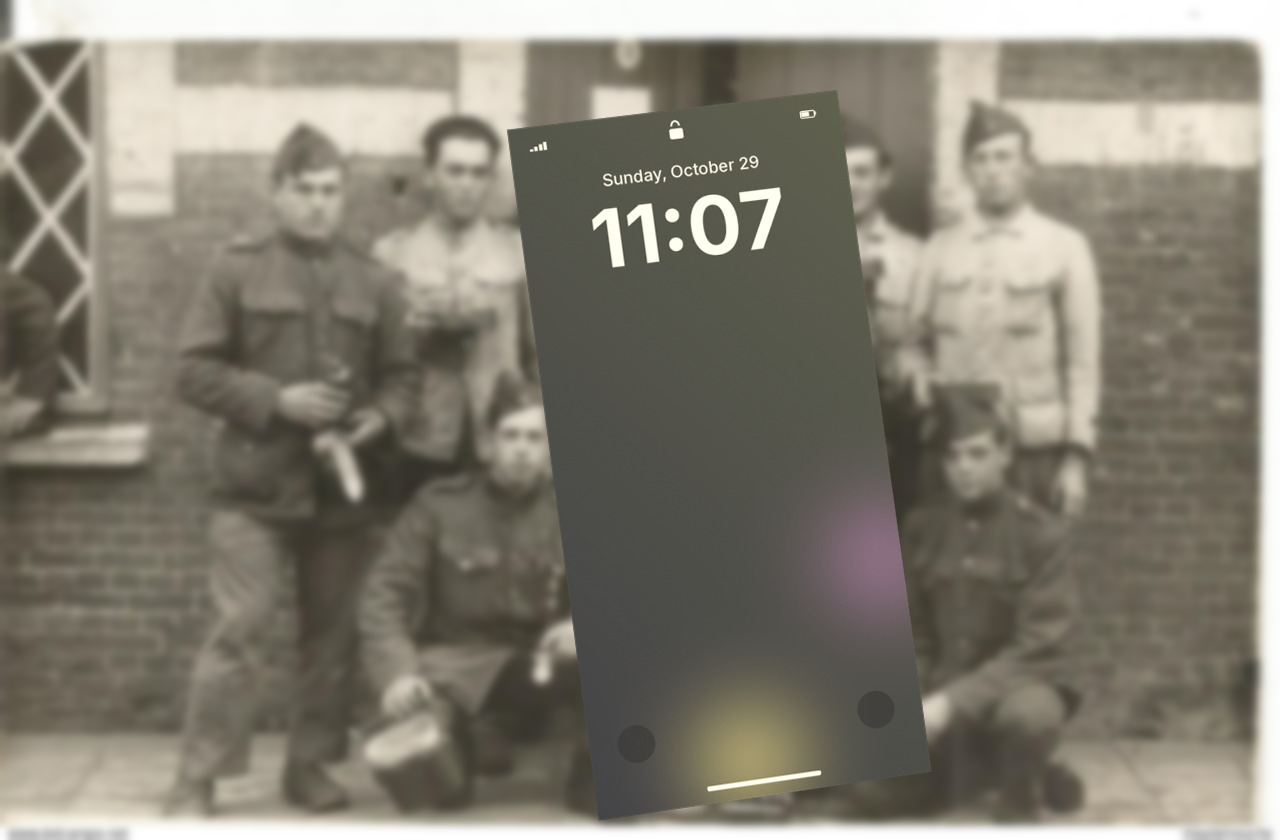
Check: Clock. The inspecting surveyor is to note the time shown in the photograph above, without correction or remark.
11:07
